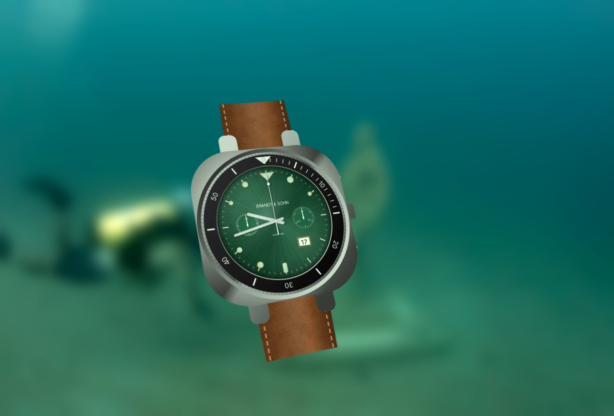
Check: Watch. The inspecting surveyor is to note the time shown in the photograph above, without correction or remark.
9:43
